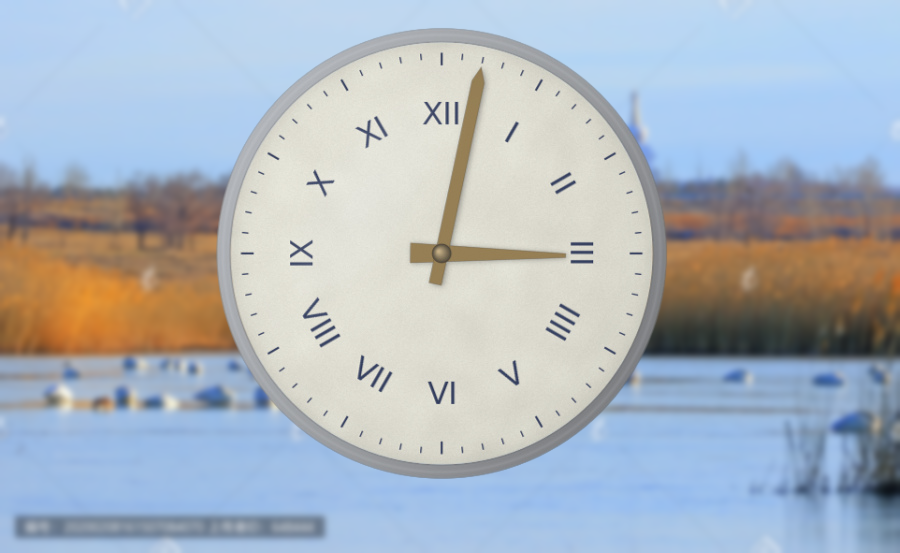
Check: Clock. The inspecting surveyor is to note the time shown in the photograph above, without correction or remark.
3:02
